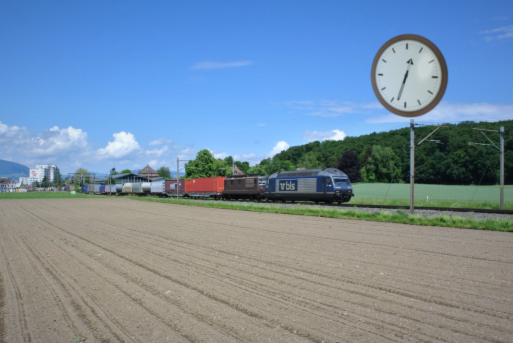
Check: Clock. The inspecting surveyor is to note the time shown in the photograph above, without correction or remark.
12:33
